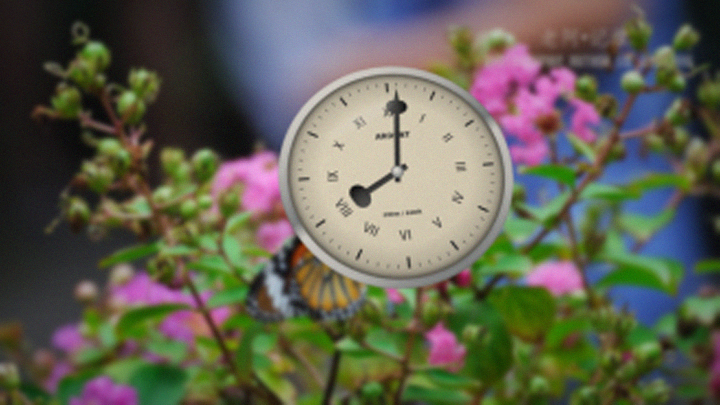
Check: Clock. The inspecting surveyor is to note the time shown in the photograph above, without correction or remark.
8:01
